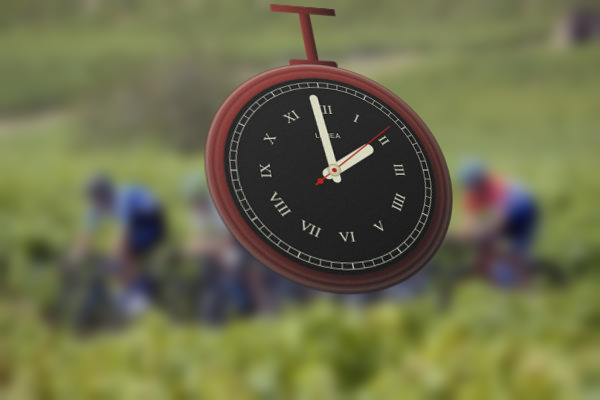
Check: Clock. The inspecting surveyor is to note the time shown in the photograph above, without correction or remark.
1:59:09
